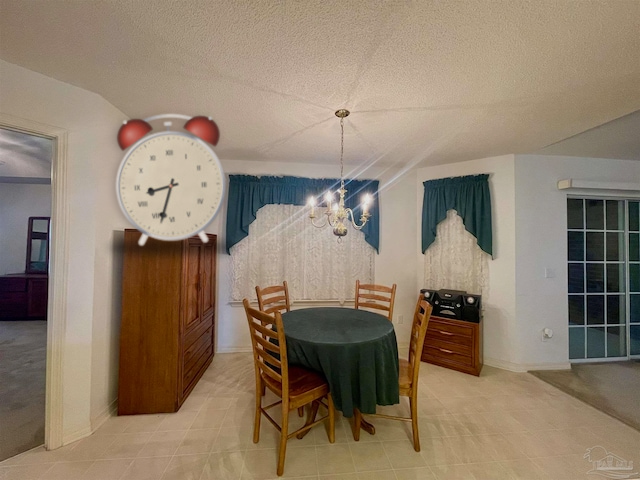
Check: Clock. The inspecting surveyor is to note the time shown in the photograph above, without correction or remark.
8:33
